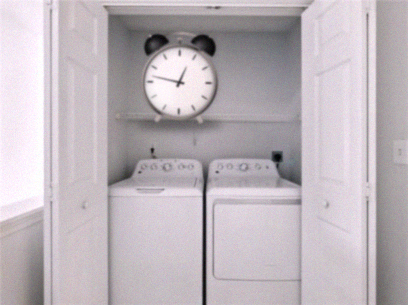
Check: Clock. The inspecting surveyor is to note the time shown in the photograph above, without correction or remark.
12:47
